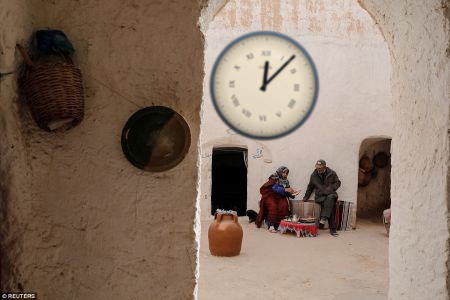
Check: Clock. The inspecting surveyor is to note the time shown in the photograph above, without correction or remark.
12:07
